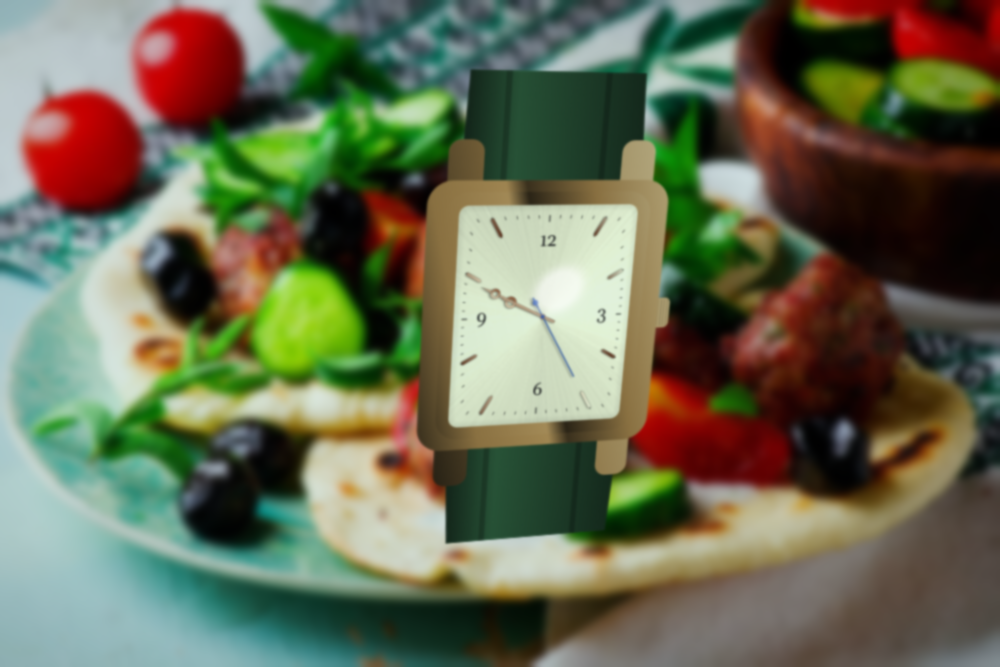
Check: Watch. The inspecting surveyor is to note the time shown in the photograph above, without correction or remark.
9:49:25
